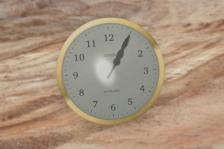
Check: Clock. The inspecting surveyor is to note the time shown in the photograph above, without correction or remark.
1:05
